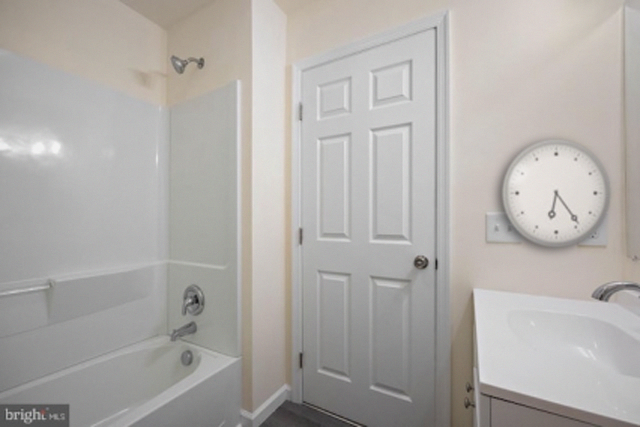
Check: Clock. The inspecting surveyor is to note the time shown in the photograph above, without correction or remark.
6:24
